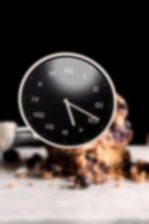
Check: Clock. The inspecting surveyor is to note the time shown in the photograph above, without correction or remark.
5:19
